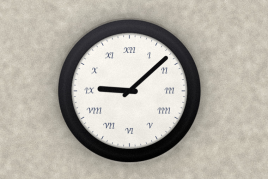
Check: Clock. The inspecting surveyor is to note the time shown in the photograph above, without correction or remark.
9:08
